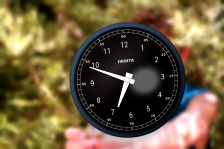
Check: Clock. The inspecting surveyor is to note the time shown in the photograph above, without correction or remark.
6:49
